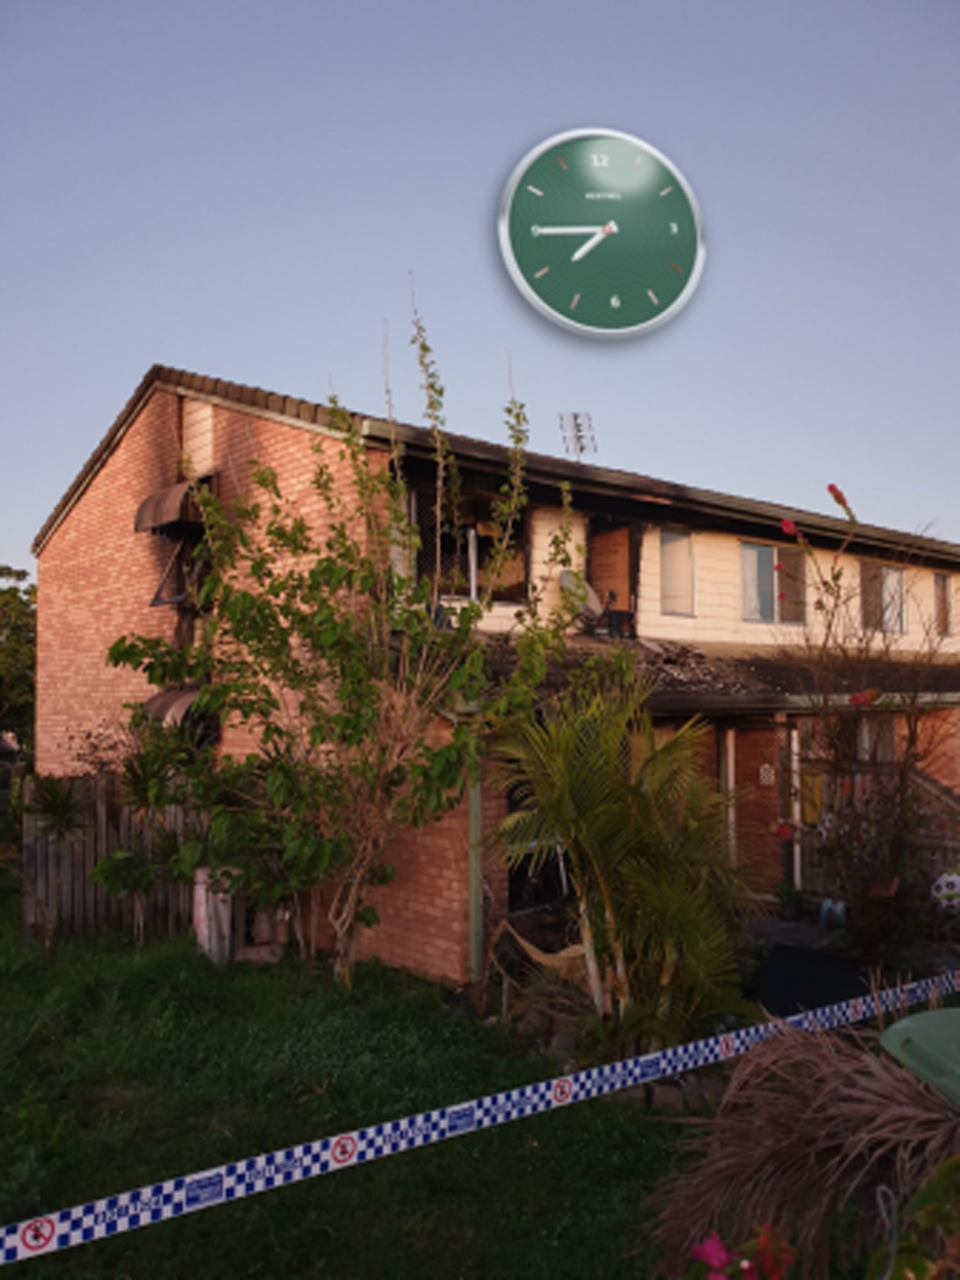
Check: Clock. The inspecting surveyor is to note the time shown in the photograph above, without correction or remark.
7:45
